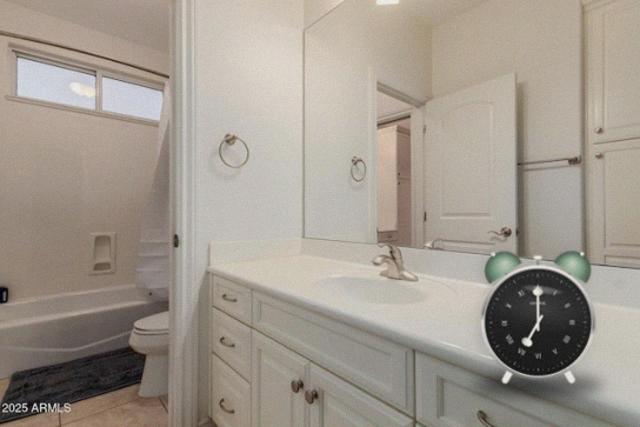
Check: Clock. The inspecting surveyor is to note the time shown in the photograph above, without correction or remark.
7:00
